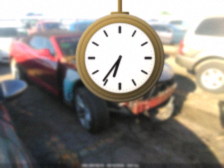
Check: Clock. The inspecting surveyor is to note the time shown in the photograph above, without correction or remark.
6:36
